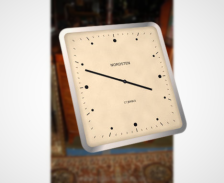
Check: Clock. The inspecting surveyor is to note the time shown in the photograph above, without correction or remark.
3:49
